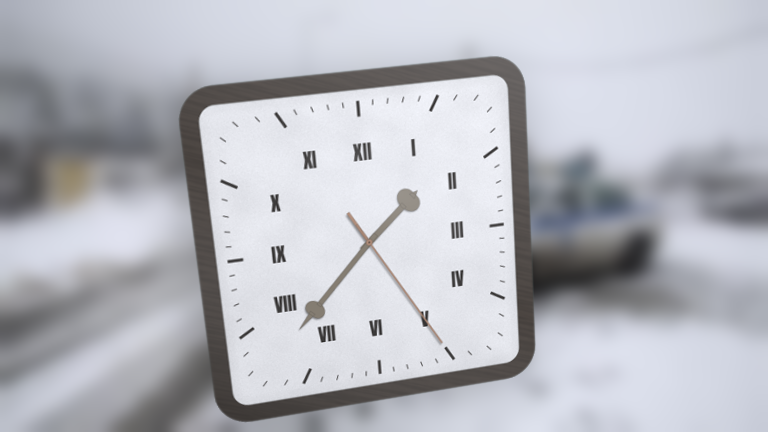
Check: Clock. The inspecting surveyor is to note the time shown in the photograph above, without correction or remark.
1:37:25
